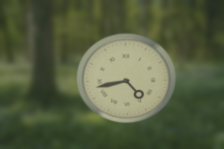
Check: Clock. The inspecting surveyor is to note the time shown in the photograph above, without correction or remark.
4:43
